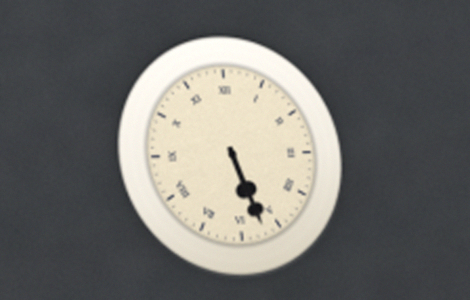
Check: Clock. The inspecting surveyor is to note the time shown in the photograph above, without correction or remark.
5:27
